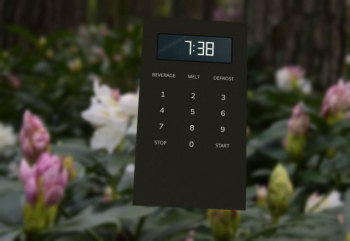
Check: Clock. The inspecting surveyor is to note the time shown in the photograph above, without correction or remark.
7:38
